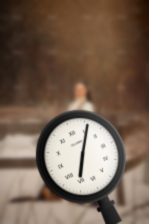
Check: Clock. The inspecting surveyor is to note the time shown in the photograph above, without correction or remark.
7:06
